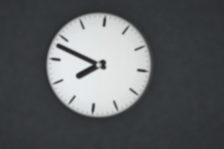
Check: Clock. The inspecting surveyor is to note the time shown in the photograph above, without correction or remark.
7:48
